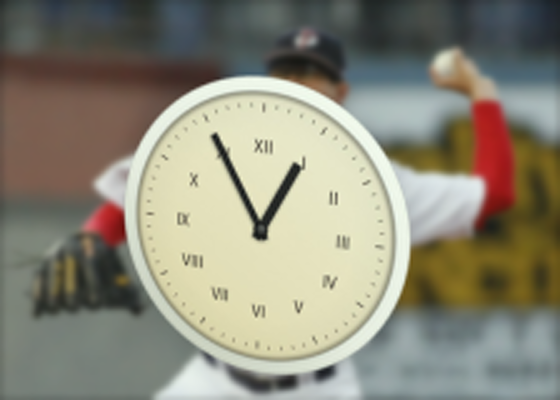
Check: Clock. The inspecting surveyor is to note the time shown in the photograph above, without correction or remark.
12:55
